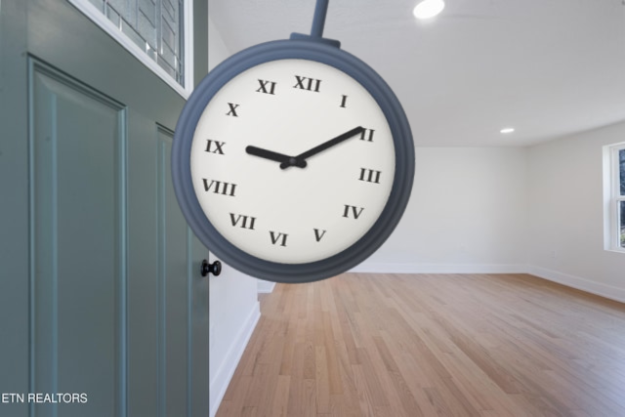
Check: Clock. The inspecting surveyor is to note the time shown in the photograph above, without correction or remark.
9:09
